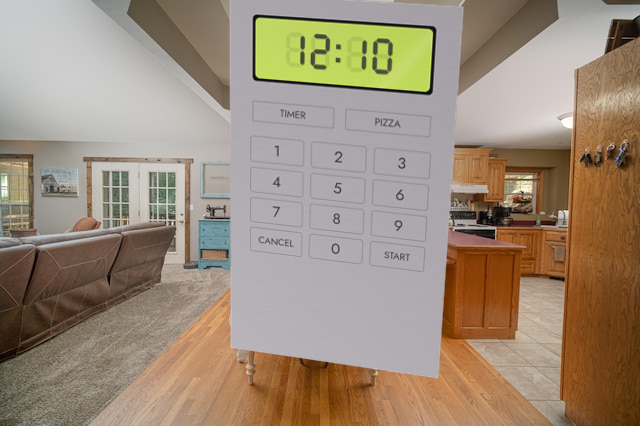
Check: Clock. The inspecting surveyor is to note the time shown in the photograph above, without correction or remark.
12:10
